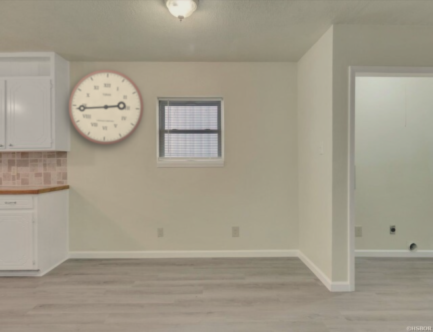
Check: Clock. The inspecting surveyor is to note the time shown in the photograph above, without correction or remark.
2:44
